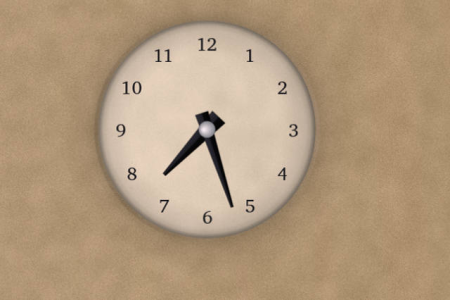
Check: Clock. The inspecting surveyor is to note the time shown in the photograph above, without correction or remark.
7:27
